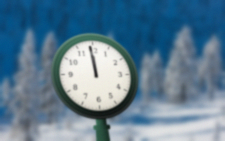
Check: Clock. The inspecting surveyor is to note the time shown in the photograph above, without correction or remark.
11:59
